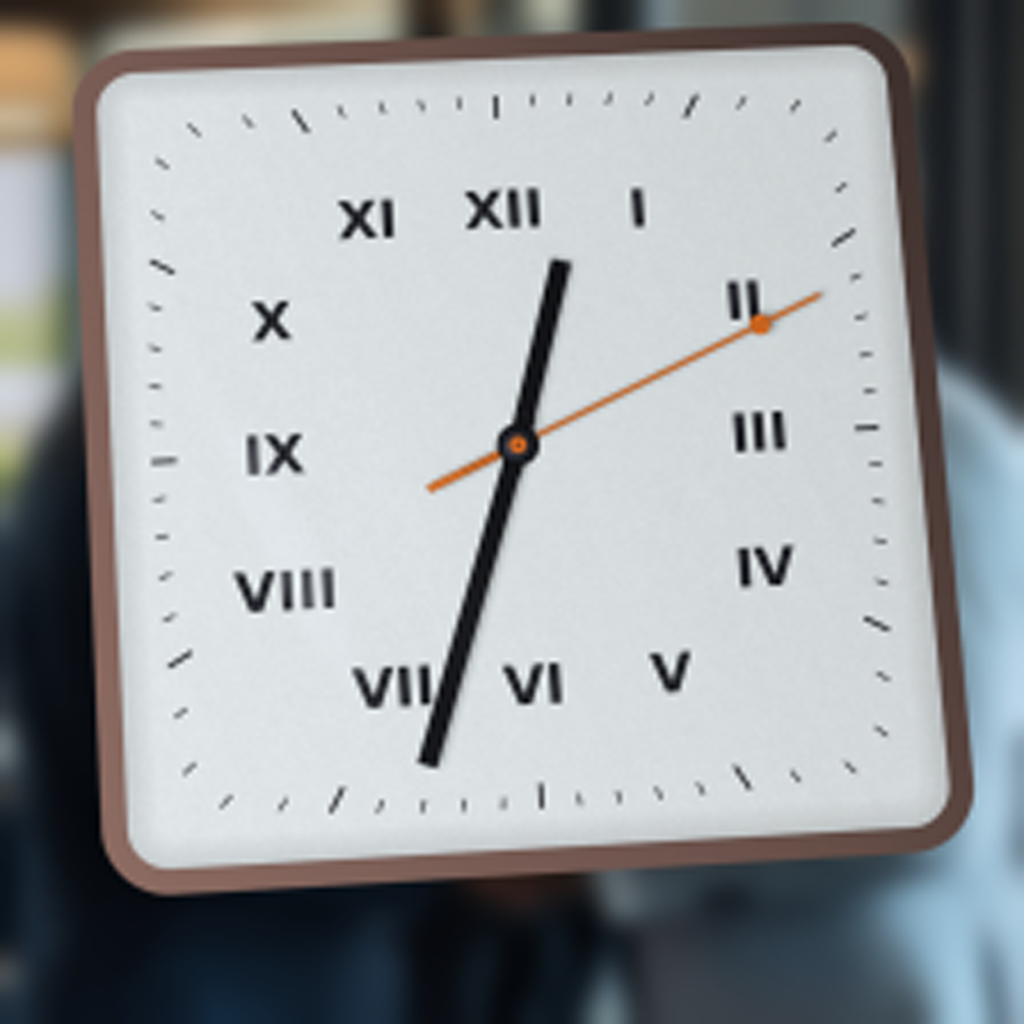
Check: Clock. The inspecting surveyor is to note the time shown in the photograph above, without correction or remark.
12:33:11
